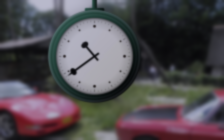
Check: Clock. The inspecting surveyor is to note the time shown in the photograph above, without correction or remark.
10:39
